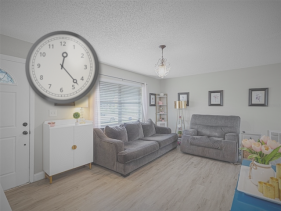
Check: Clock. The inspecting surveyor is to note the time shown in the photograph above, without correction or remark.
12:23
